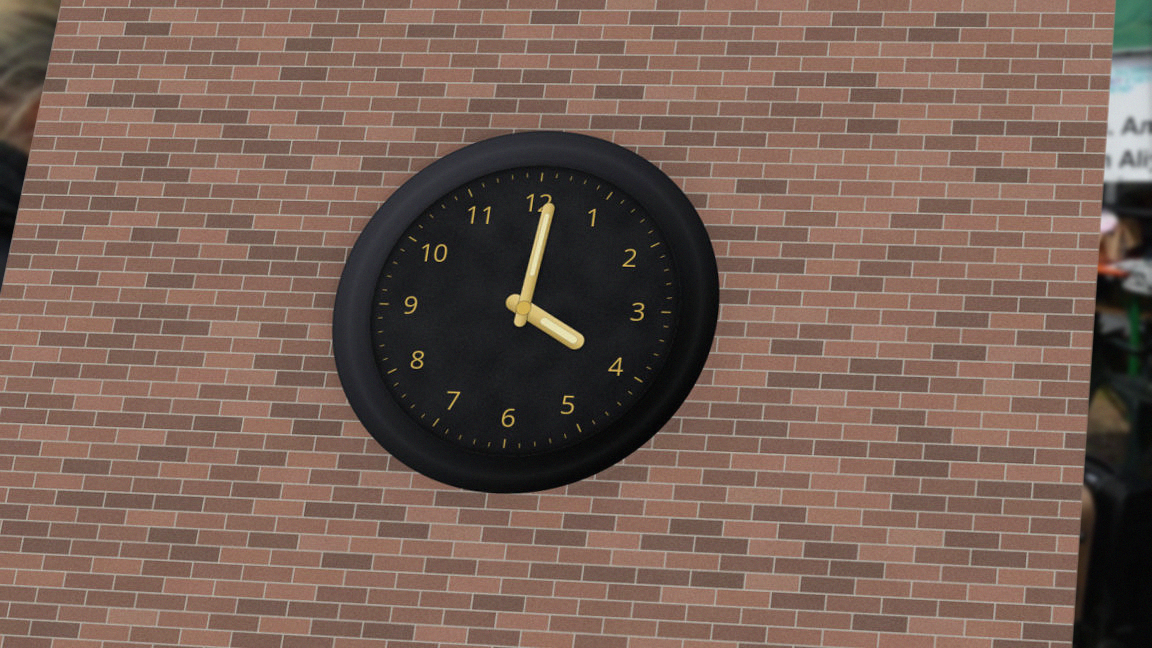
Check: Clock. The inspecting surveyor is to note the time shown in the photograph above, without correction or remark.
4:01
